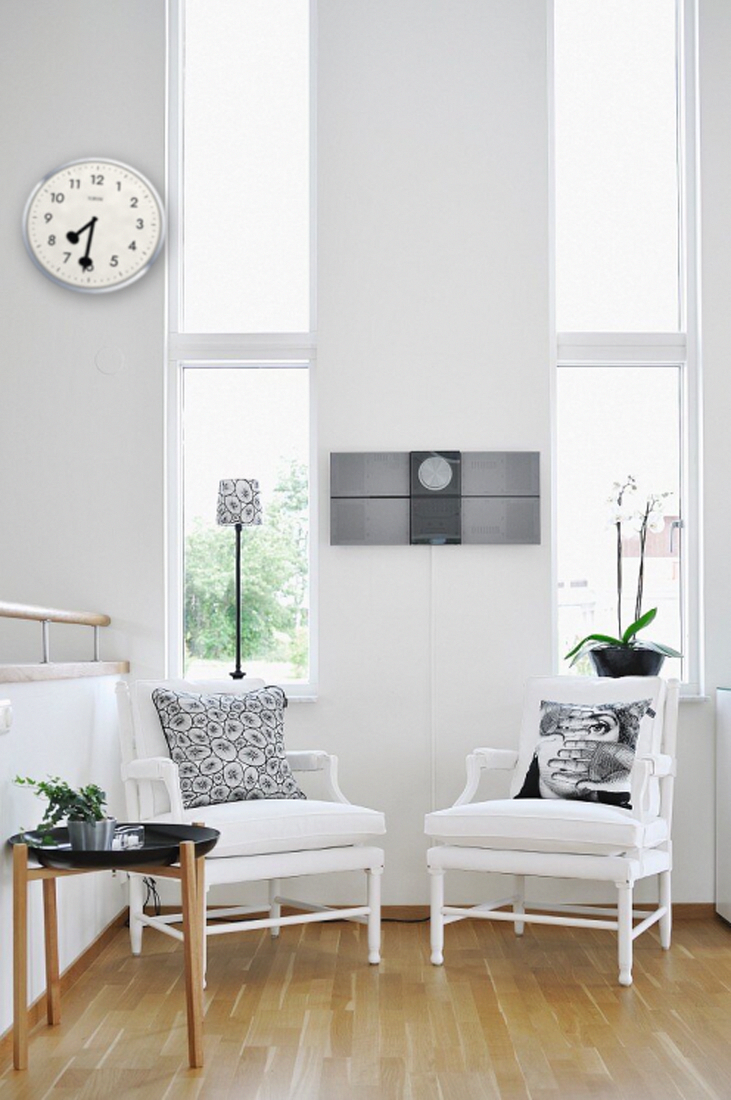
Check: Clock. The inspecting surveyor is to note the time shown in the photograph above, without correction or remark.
7:31
